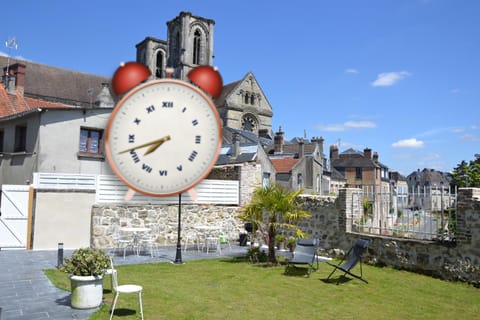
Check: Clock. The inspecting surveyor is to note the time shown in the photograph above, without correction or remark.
7:42
